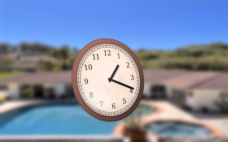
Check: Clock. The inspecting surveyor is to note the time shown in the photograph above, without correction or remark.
1:19
